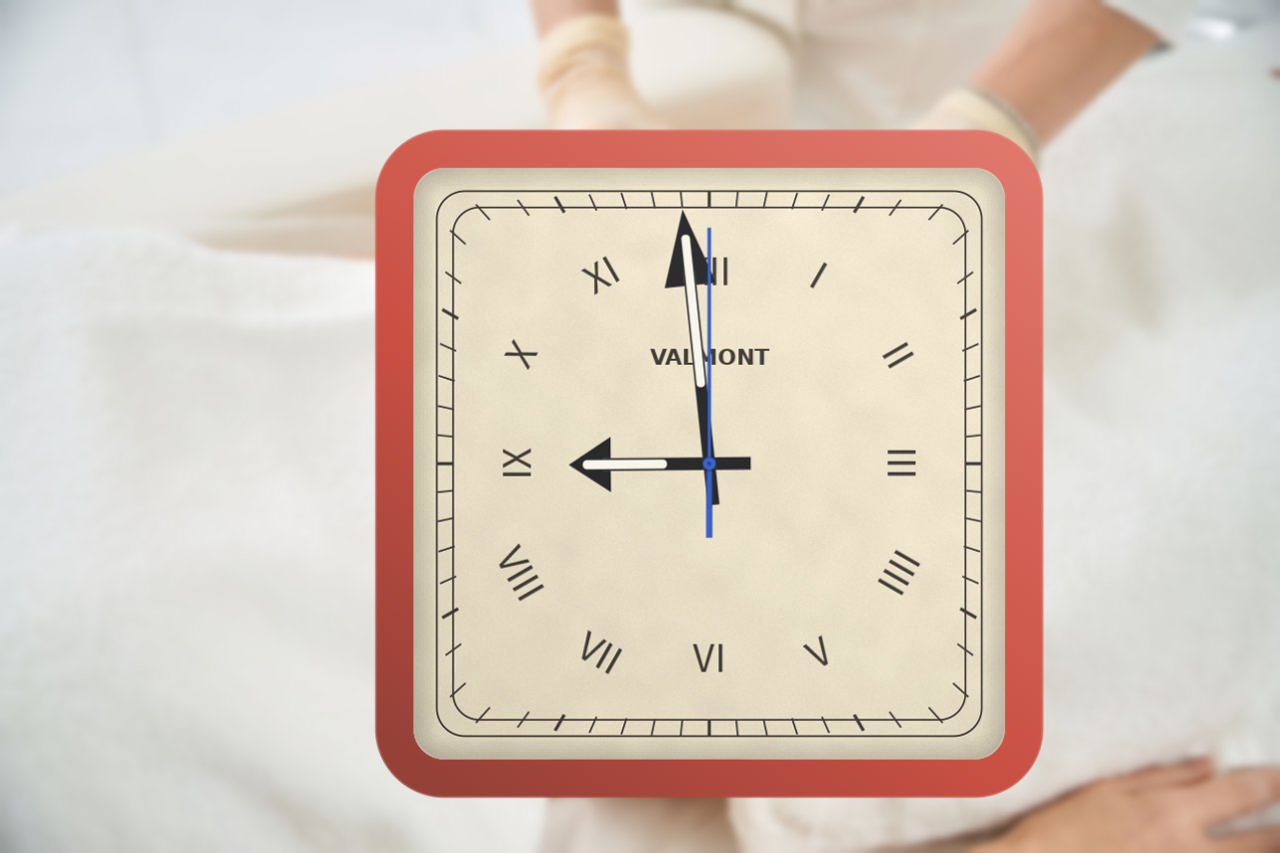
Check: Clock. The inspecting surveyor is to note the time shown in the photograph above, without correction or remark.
8:59:00
